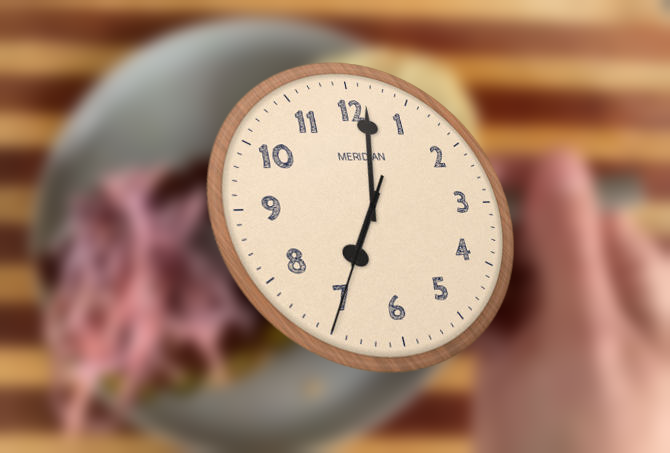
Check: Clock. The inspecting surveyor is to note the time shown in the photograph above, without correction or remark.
7:01:35
